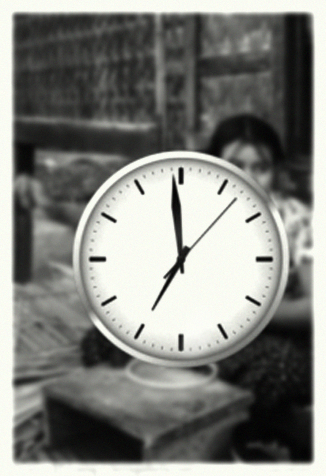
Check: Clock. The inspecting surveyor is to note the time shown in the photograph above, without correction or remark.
6:59:07
